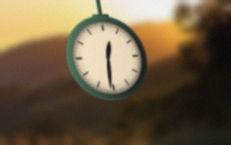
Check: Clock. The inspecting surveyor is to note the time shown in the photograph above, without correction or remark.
12:31
